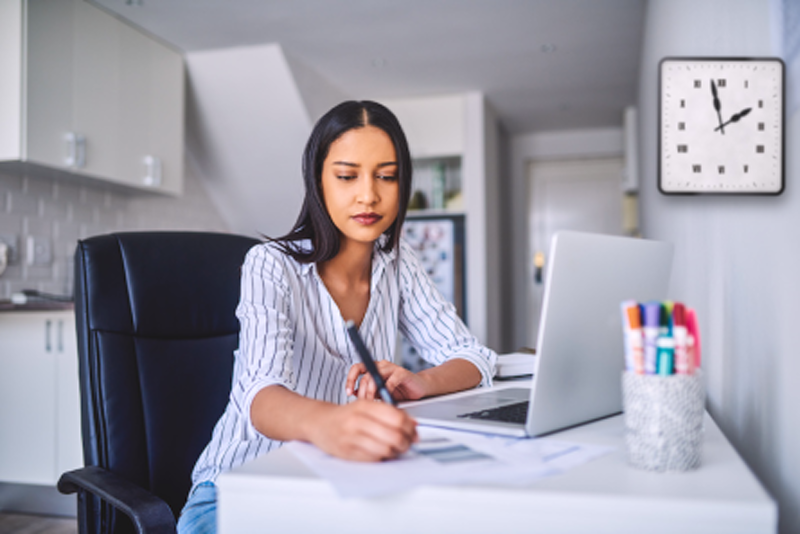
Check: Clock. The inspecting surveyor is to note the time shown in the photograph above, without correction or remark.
1:58
